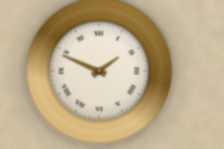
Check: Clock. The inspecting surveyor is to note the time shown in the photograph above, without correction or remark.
1:49
